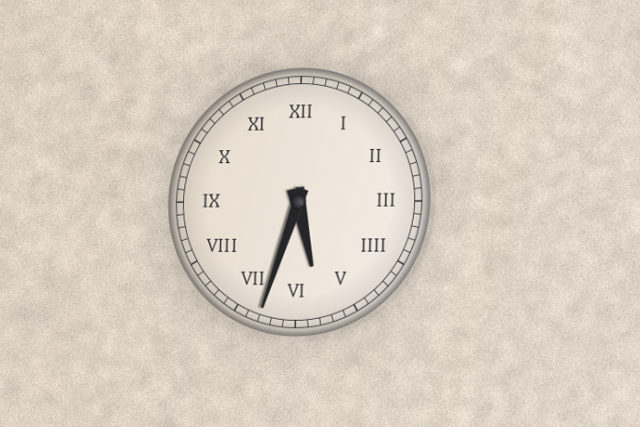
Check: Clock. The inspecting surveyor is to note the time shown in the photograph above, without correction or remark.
5:33
